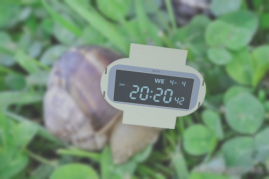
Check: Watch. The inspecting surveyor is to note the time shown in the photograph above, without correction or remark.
20:20:42
